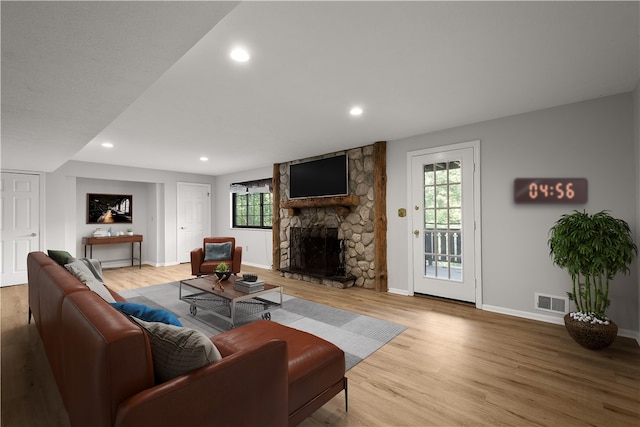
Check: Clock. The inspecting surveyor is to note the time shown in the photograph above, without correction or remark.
4:56
